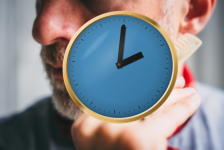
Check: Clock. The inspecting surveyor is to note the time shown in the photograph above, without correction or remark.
2:00
